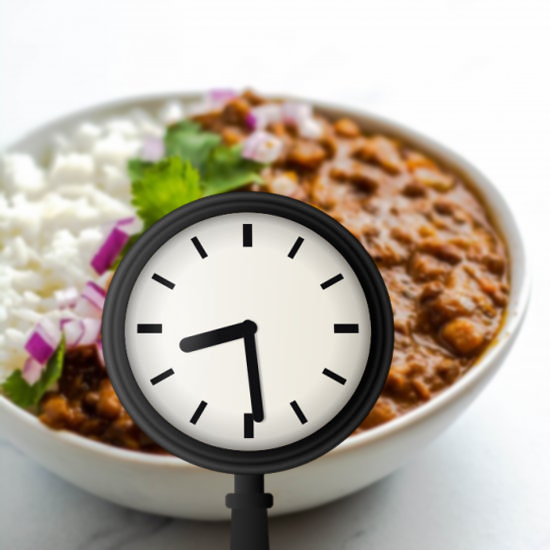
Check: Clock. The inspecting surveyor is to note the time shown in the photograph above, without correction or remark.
8:29
